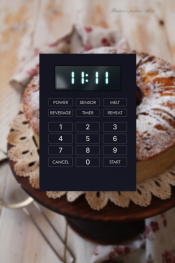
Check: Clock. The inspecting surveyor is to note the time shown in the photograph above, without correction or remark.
11:11
